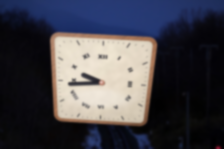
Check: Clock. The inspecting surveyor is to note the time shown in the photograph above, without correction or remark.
9:44
